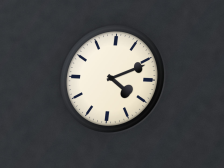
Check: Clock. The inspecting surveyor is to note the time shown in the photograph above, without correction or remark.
4:11
